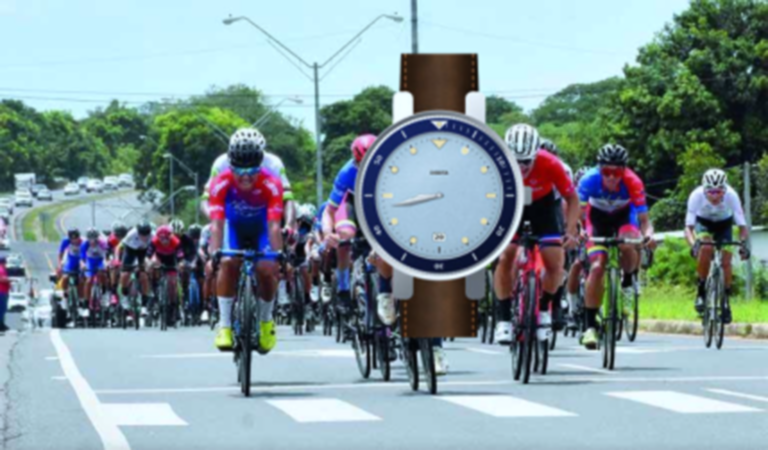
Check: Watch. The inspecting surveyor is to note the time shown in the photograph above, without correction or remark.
8:43
